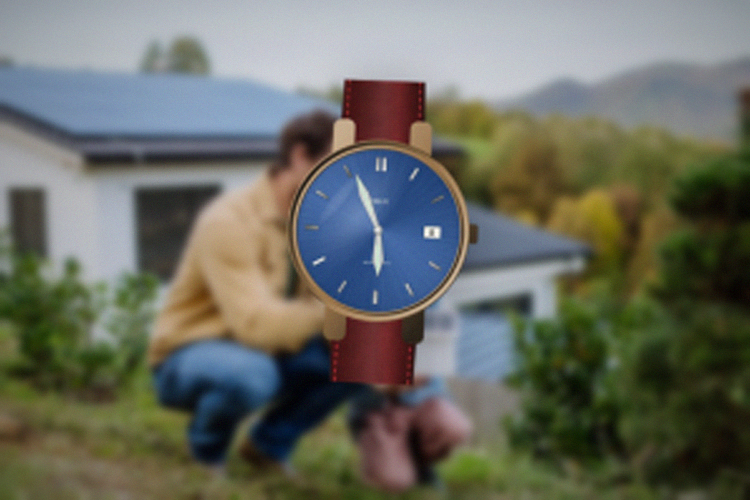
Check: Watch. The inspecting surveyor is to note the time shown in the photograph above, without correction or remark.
5:56
